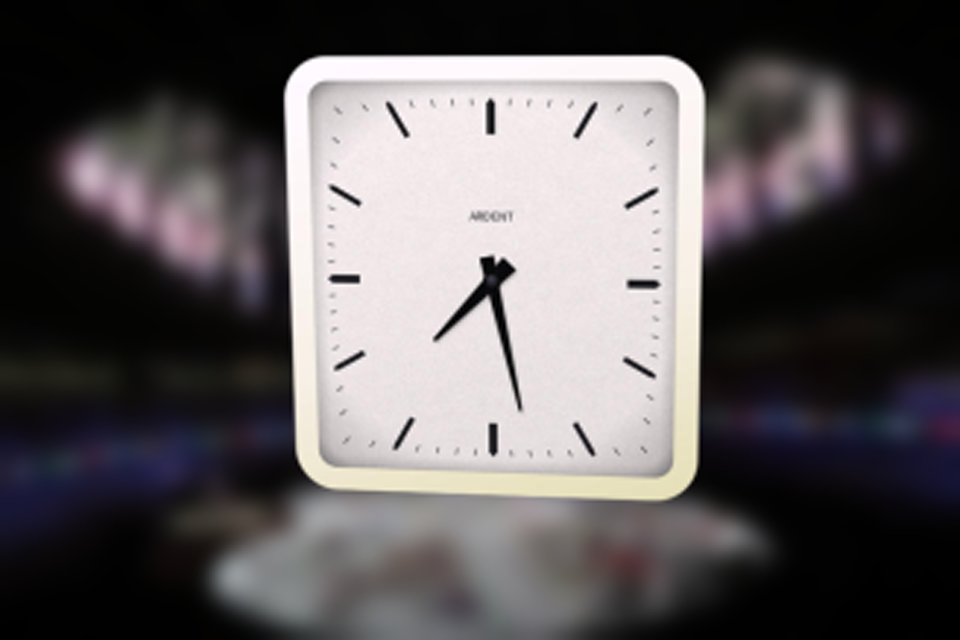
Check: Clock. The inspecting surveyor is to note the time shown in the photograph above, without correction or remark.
7:28
